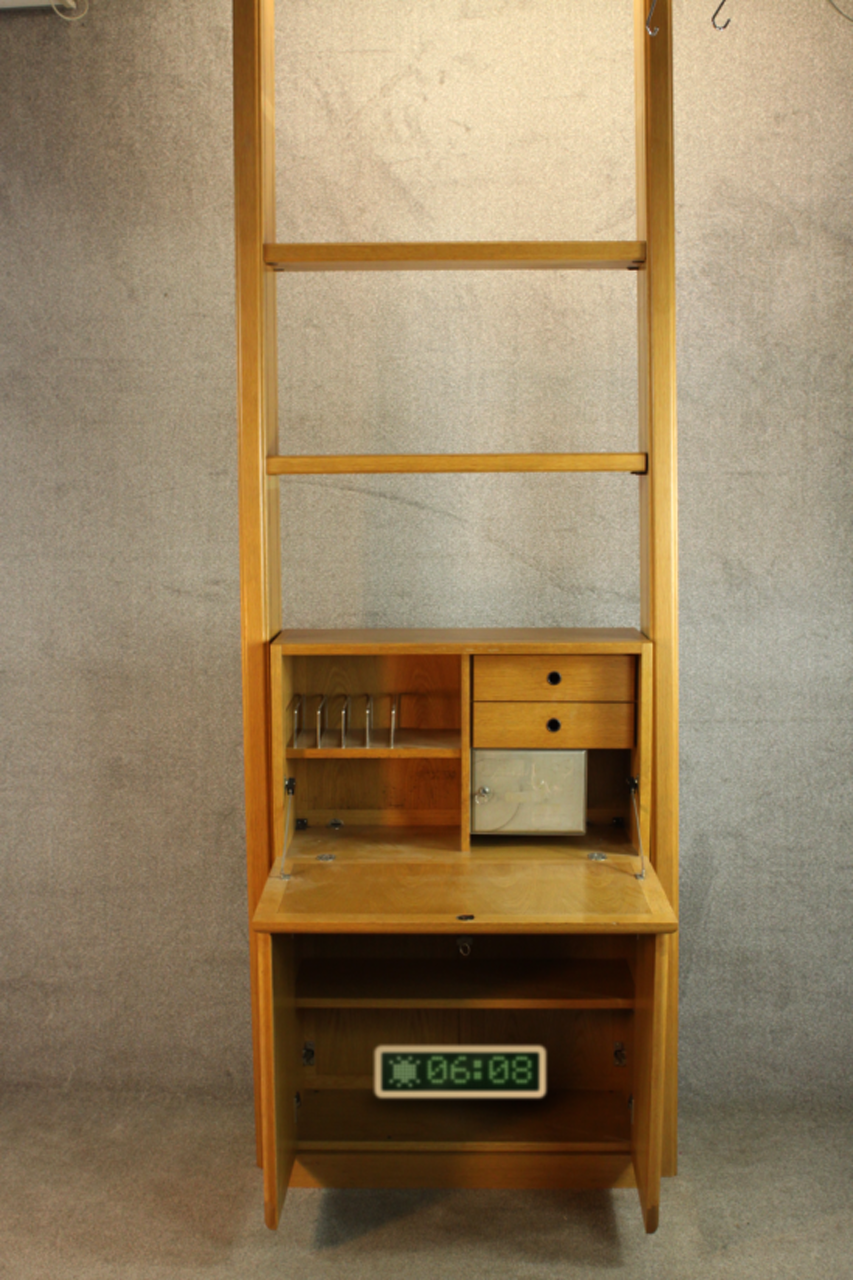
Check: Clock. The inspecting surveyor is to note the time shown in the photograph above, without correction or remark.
6:08
